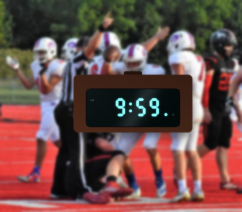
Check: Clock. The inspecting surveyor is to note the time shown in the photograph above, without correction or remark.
9:59
